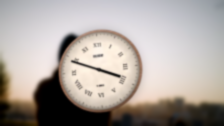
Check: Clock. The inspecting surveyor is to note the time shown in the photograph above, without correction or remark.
3:49
